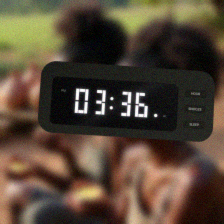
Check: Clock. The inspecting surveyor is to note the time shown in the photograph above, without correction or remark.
3:36
